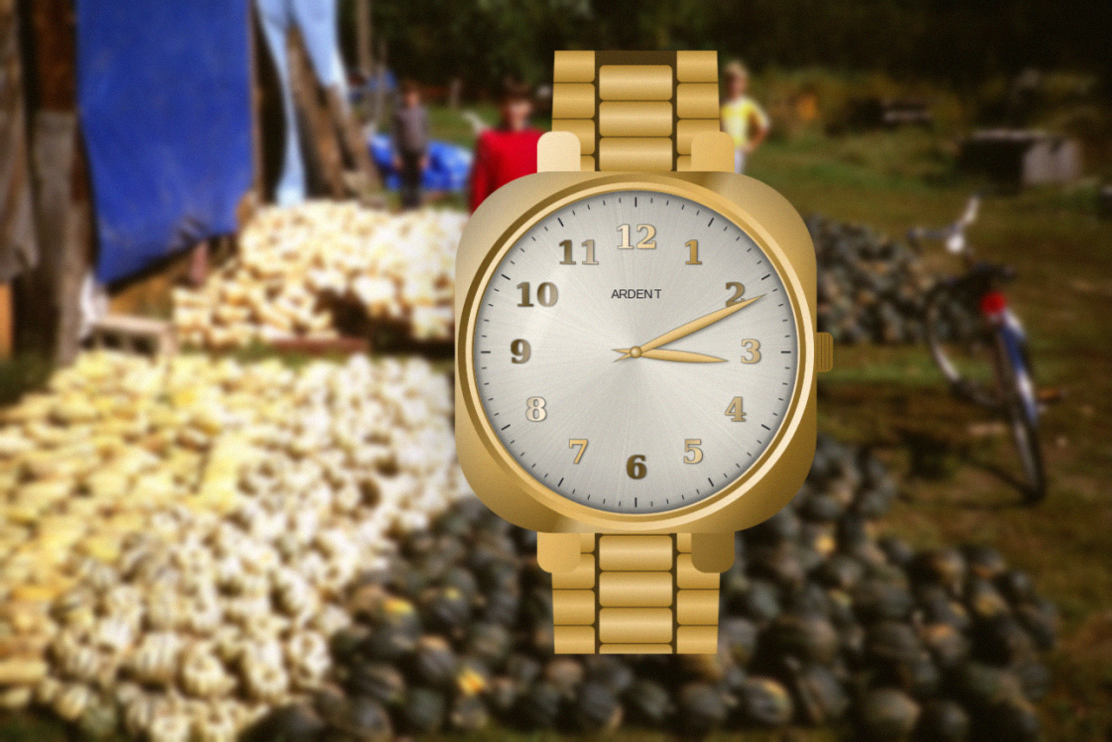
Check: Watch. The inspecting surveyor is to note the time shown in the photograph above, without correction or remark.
3:11
